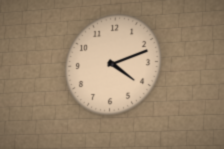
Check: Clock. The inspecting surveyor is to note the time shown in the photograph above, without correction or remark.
4:12
